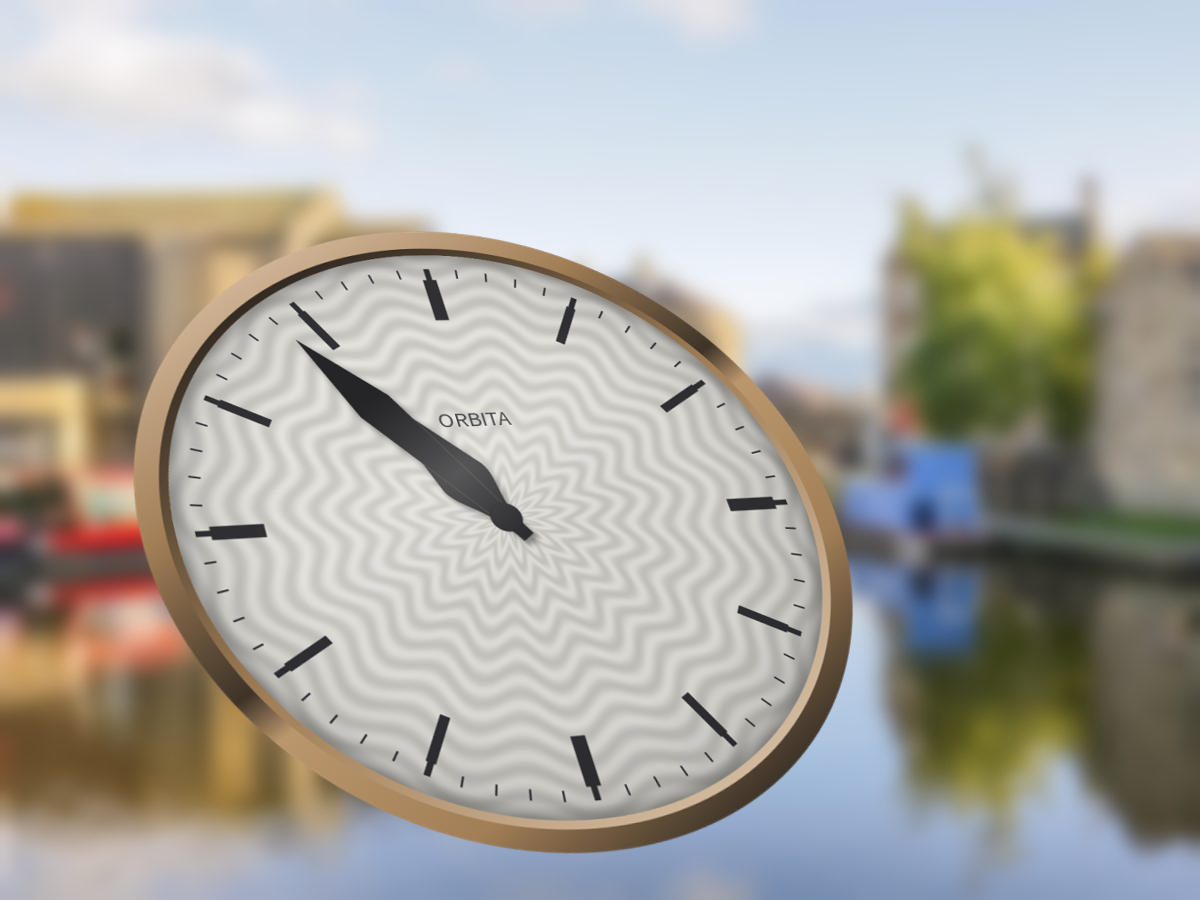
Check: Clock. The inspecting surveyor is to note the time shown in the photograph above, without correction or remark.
10:54
